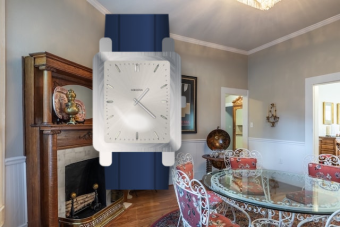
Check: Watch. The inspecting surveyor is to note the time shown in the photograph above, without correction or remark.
1:22
